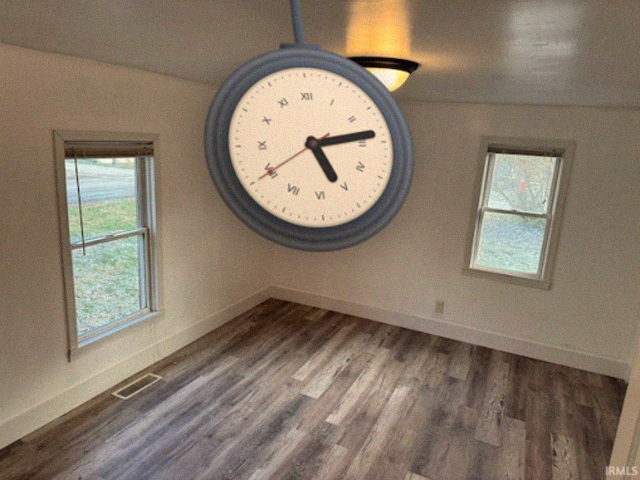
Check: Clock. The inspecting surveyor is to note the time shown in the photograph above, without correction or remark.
5:13:40
